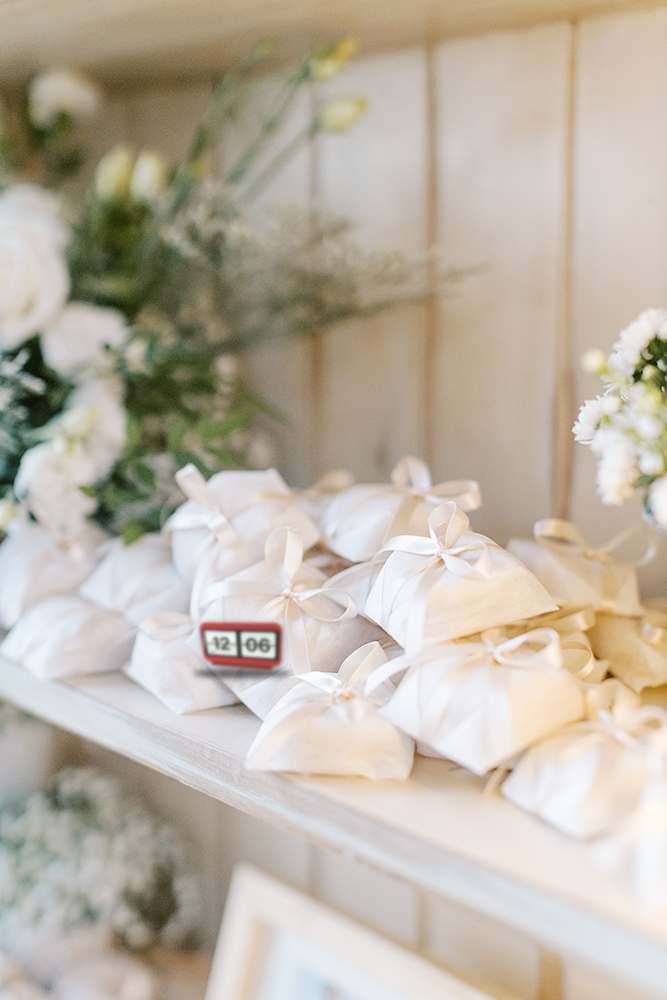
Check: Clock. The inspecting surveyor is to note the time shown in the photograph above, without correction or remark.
12:06
